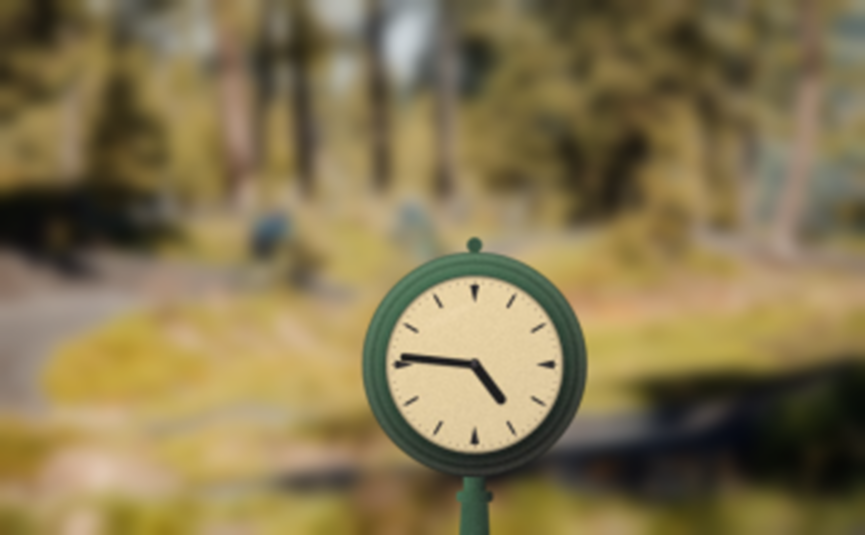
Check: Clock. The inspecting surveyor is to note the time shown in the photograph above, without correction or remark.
4:46
